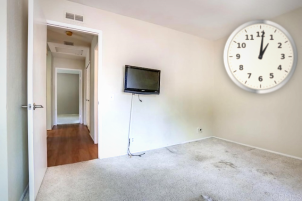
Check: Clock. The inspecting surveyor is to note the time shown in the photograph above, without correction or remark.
1:01
